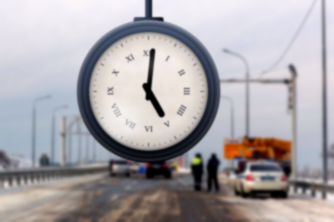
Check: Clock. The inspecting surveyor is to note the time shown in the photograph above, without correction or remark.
5:01
